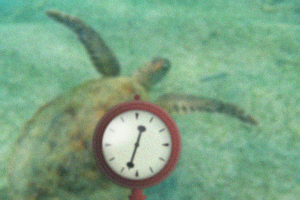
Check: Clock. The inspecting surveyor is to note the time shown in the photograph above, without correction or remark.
12:33
